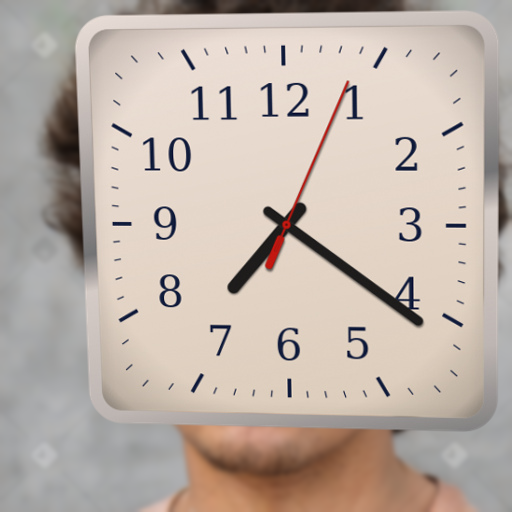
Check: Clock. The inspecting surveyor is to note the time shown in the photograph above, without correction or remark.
7:21:04
